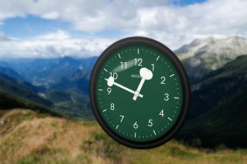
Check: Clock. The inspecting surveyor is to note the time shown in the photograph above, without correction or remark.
12:48
